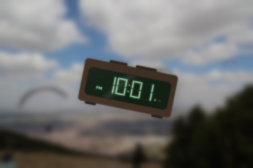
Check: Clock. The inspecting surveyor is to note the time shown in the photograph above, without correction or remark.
10:01
